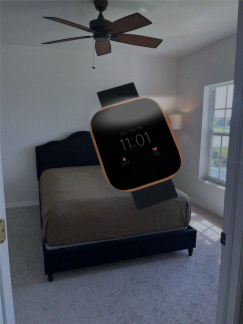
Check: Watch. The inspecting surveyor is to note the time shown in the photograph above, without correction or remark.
11:01
